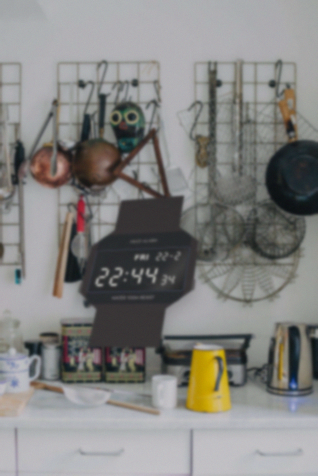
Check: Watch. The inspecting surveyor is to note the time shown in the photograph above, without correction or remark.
22:44
